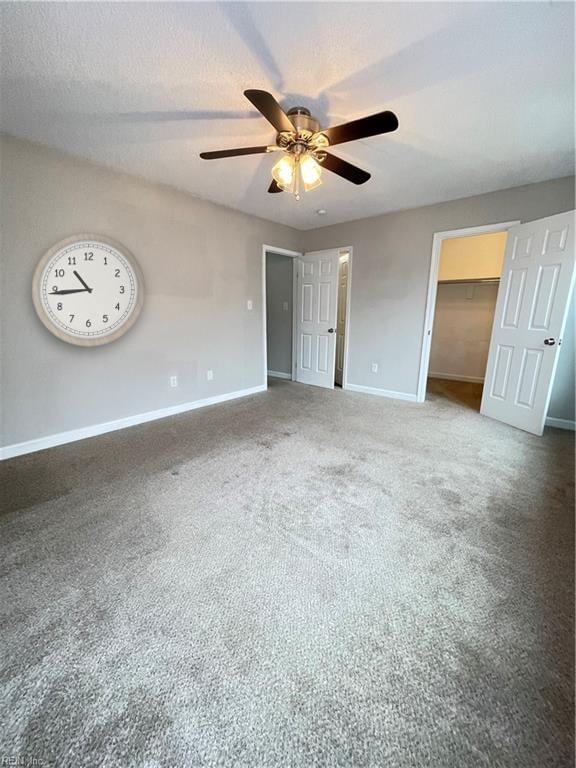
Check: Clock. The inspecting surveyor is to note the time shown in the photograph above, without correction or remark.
10:44
